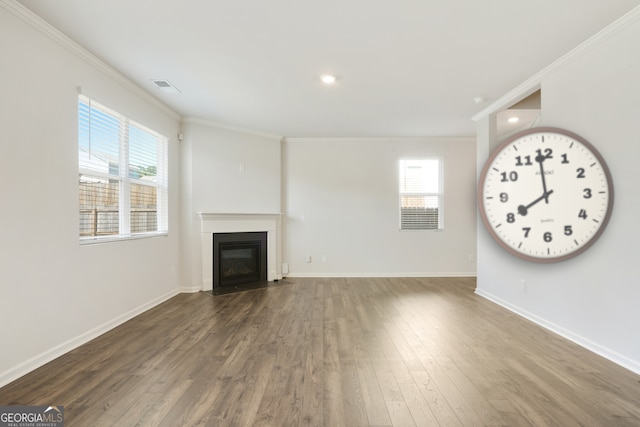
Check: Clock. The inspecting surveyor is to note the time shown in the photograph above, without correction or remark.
7:59
